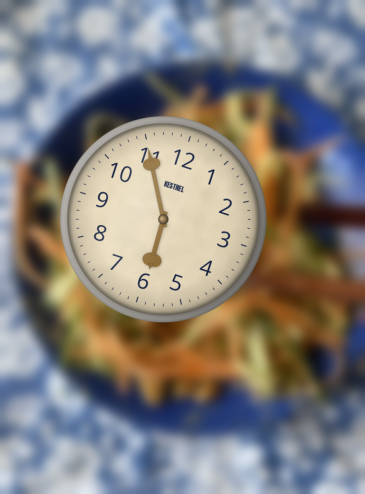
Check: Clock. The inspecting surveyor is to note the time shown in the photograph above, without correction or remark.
5:55
